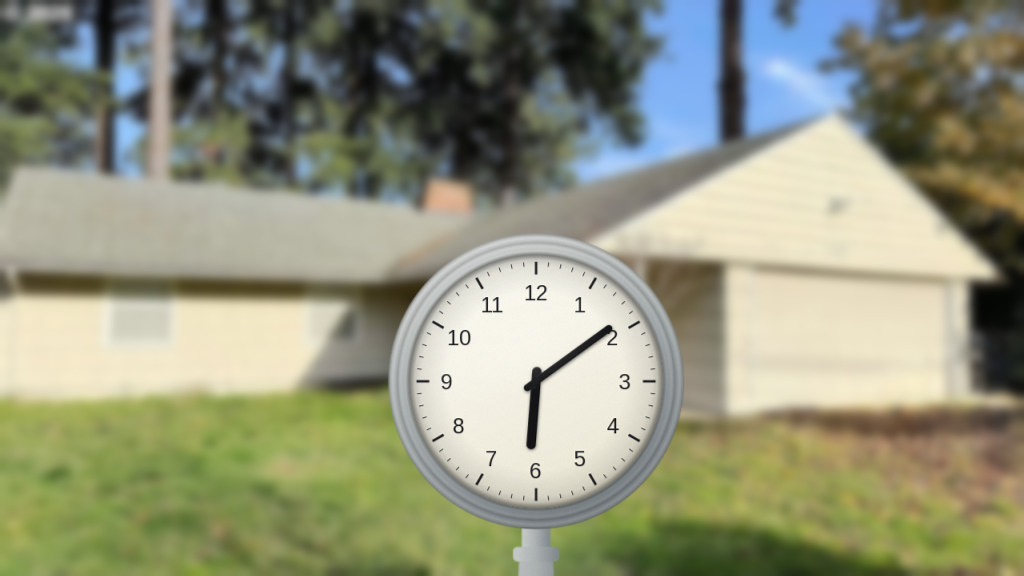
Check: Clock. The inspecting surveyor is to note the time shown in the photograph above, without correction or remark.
6:09
